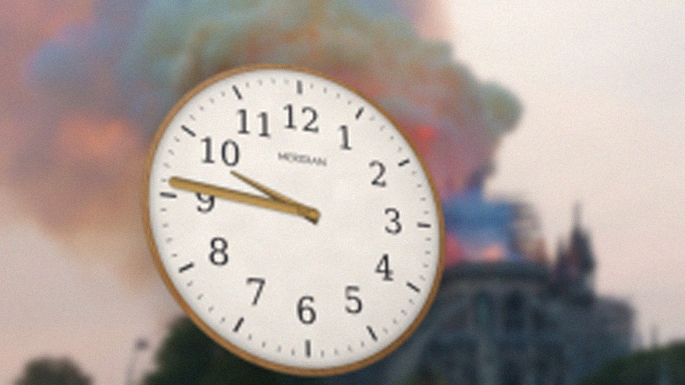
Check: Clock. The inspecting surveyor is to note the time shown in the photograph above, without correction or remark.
9:46
